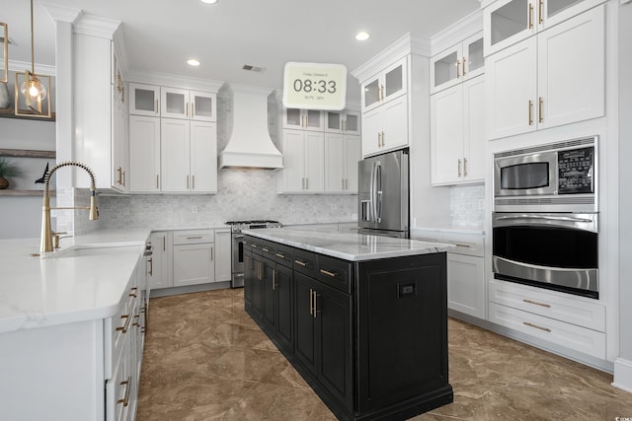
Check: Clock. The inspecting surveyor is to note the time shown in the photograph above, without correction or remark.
8:33
